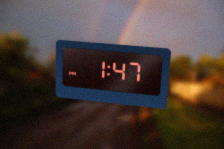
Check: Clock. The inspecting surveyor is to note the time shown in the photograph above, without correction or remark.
1:47
